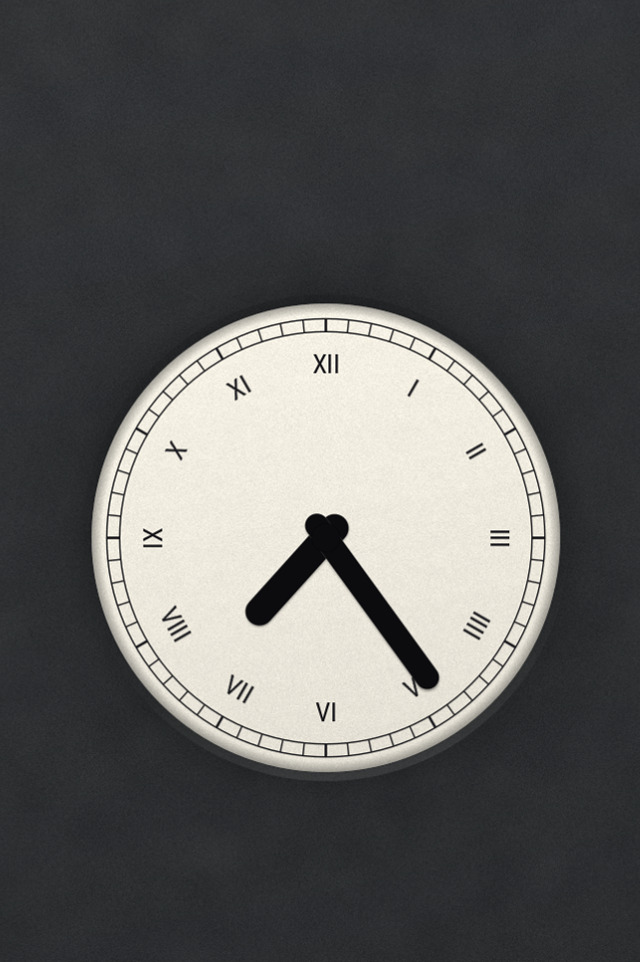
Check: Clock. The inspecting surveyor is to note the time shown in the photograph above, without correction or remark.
7:24
